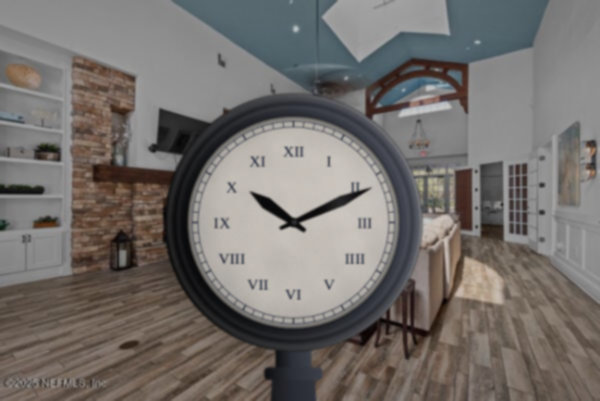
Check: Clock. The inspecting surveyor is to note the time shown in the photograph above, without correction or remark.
10:11
